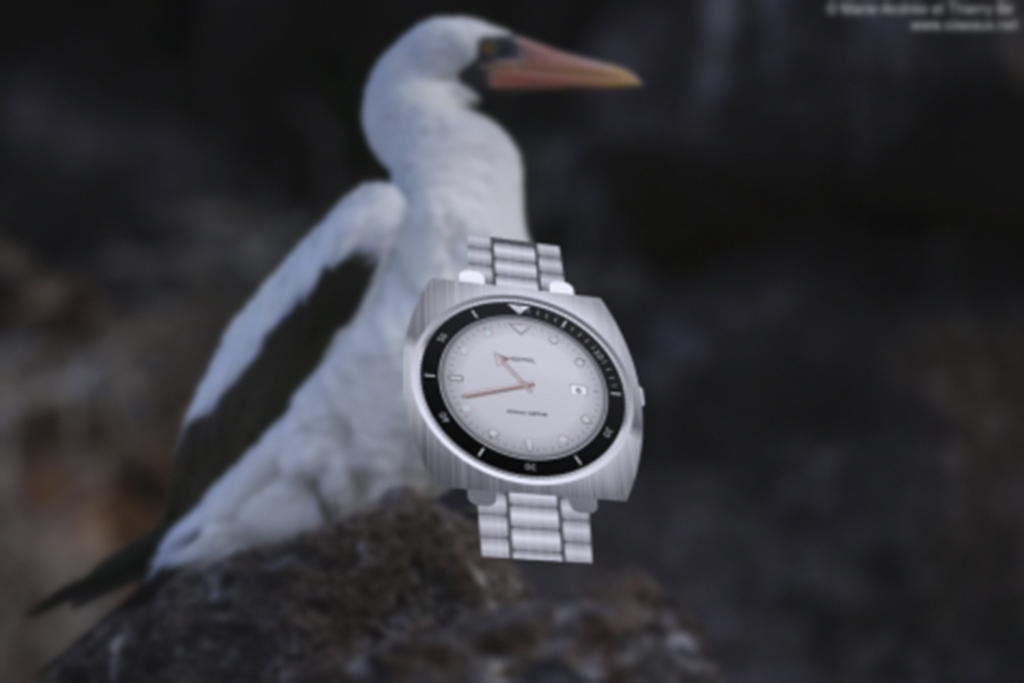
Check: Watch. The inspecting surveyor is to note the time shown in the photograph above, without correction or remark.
10:42
